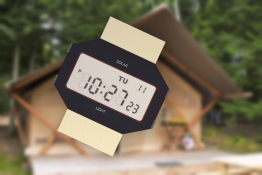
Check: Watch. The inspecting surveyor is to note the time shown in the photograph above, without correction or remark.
10:27:23
